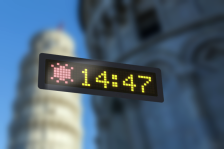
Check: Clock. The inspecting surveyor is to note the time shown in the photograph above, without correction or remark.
14:47
